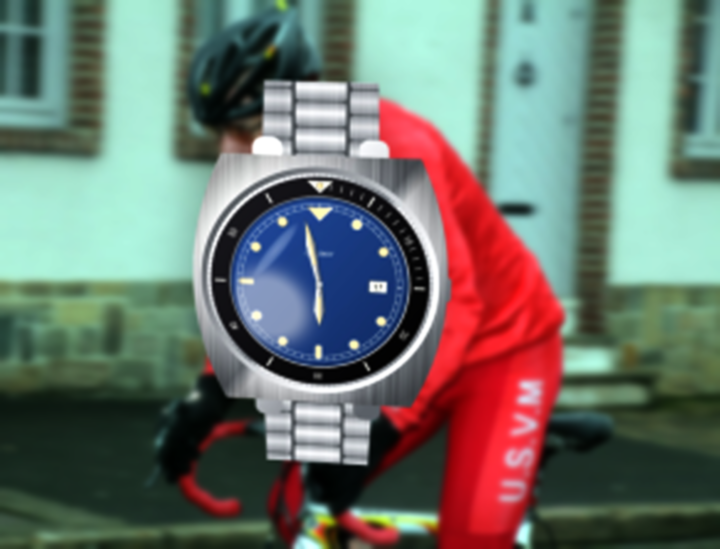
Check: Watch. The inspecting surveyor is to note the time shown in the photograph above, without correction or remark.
5:58
